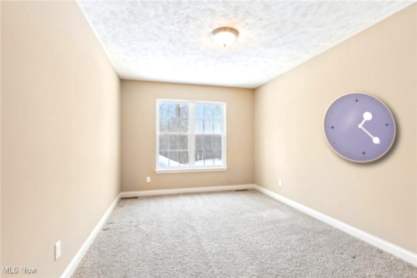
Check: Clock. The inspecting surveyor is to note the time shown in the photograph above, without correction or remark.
1:23
